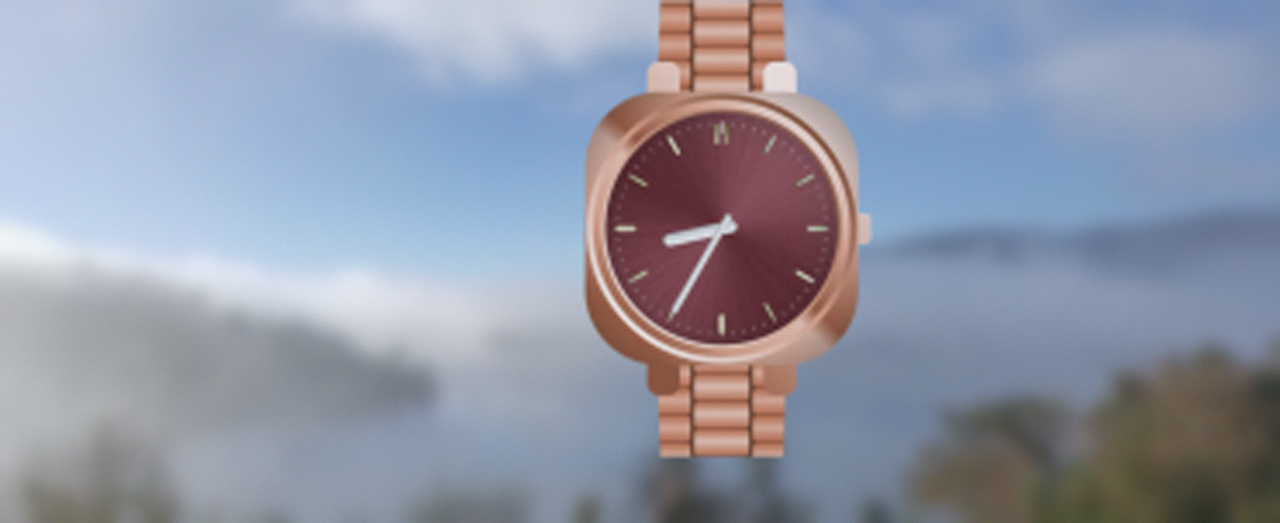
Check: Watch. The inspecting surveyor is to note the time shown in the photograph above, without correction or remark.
8:35
